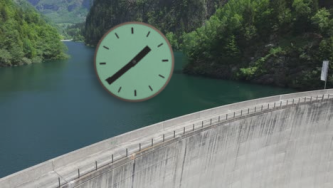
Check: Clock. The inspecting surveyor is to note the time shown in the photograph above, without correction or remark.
1:39
